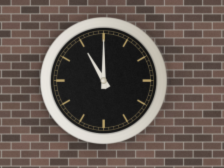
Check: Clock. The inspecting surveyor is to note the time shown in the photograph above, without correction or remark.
11:00
